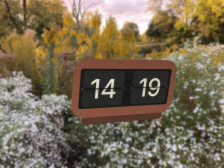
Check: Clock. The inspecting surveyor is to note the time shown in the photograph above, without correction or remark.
14:19
